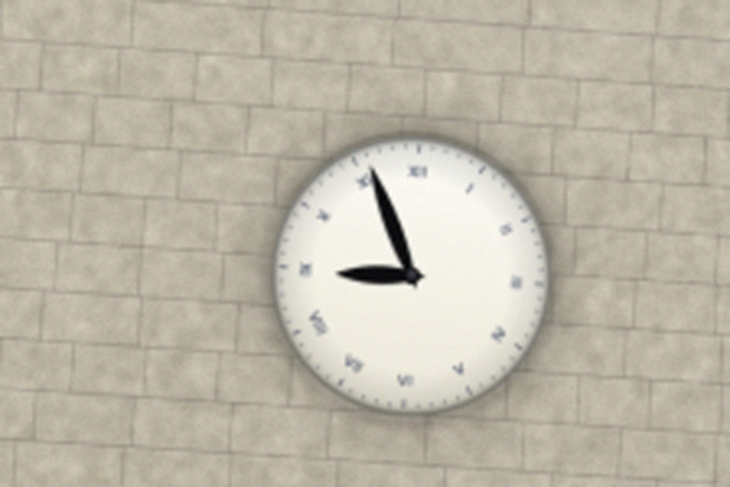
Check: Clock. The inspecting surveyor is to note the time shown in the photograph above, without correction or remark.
8:56
